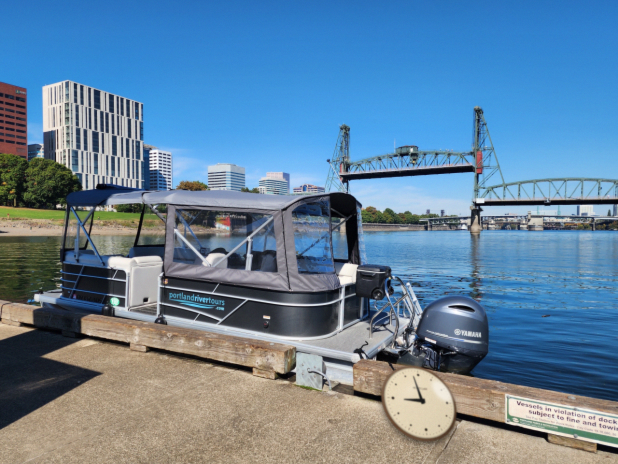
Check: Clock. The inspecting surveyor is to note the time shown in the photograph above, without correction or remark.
8:58
